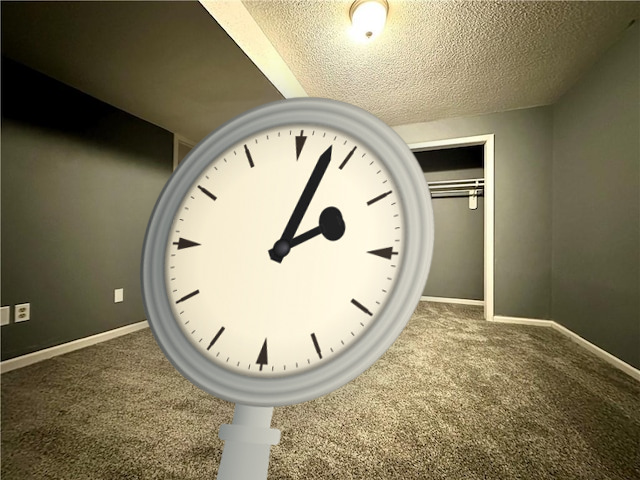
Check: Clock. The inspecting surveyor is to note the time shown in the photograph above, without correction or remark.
2:03
